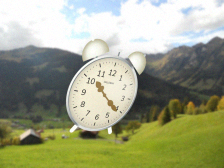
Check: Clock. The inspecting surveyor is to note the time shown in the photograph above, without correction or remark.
10:21
